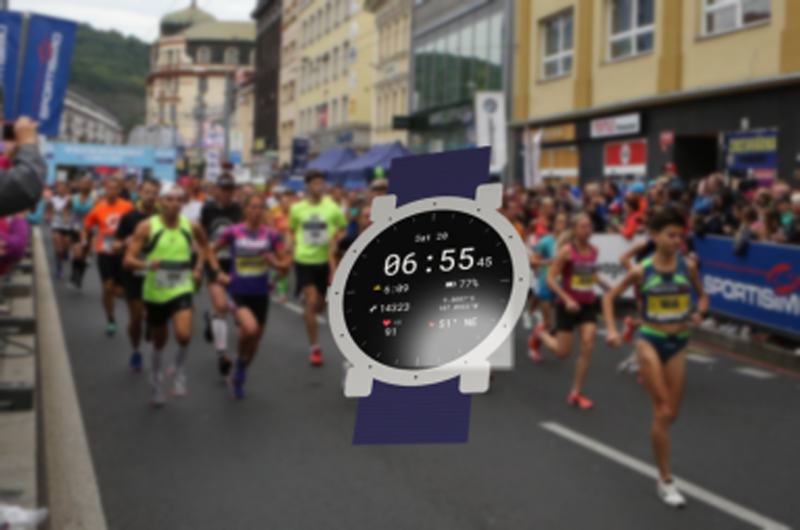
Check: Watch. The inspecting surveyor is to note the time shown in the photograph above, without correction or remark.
6:55
